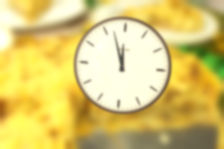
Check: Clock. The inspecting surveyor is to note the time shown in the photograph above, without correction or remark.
11:57
